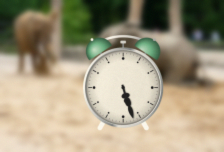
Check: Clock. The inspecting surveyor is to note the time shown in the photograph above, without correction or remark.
5:27
